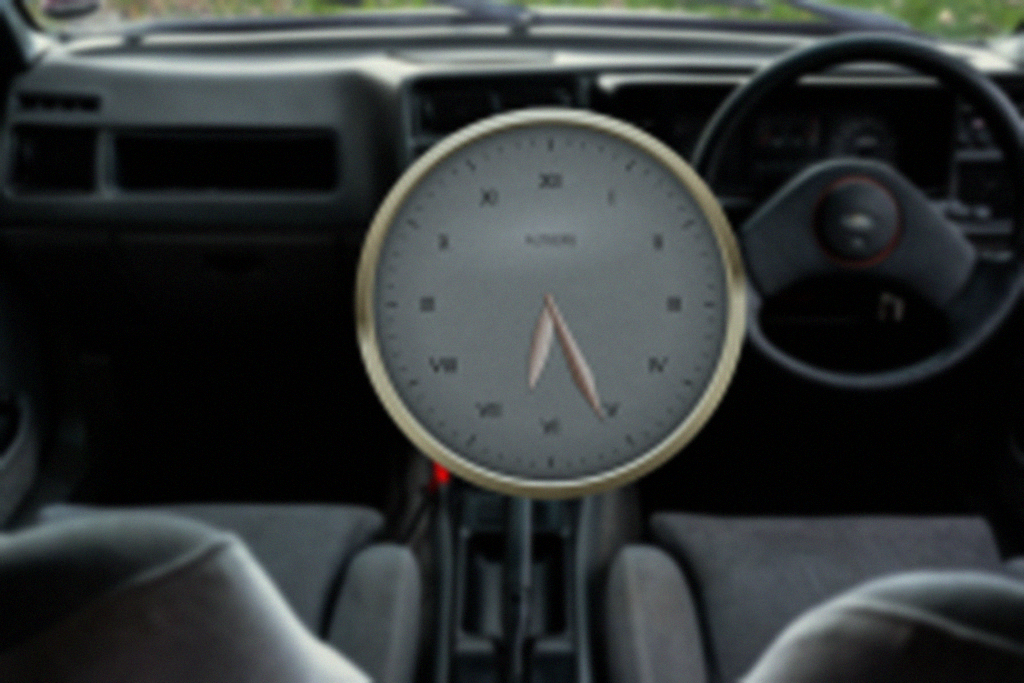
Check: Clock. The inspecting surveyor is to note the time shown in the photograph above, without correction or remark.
6:26
